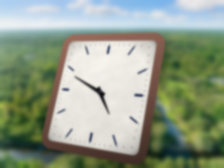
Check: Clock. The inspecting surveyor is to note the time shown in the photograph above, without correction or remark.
4:49
